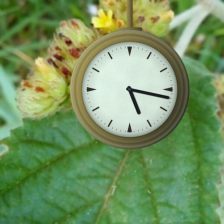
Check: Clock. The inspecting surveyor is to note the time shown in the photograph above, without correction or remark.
5:17
